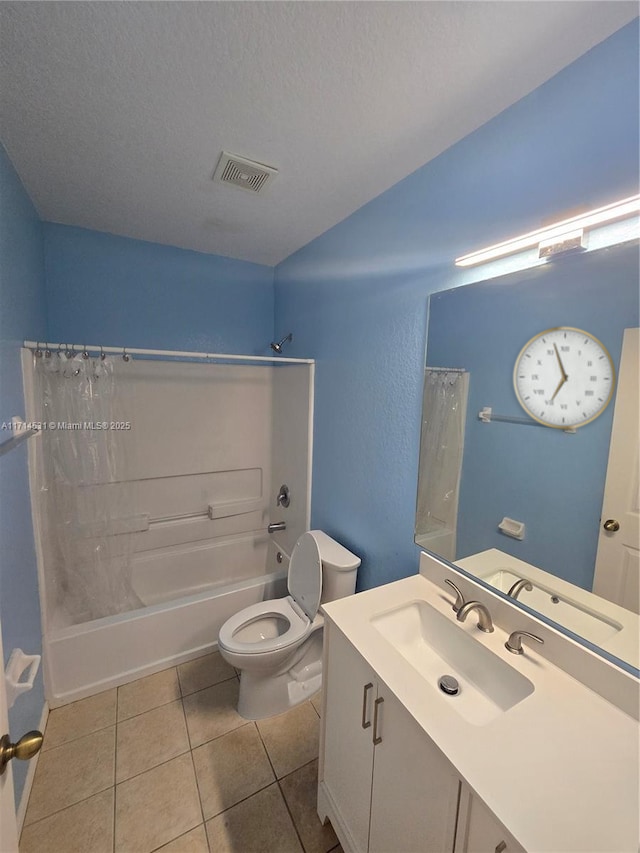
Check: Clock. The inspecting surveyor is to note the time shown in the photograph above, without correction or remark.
6:57
